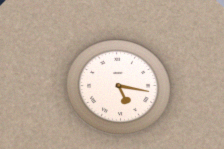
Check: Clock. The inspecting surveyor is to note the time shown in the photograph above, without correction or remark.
5:17
